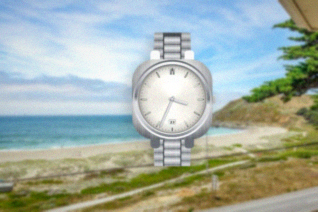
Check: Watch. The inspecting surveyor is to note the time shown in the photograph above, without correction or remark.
3:34
